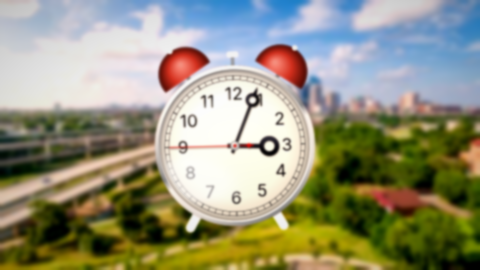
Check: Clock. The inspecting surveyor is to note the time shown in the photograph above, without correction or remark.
3:03:45
